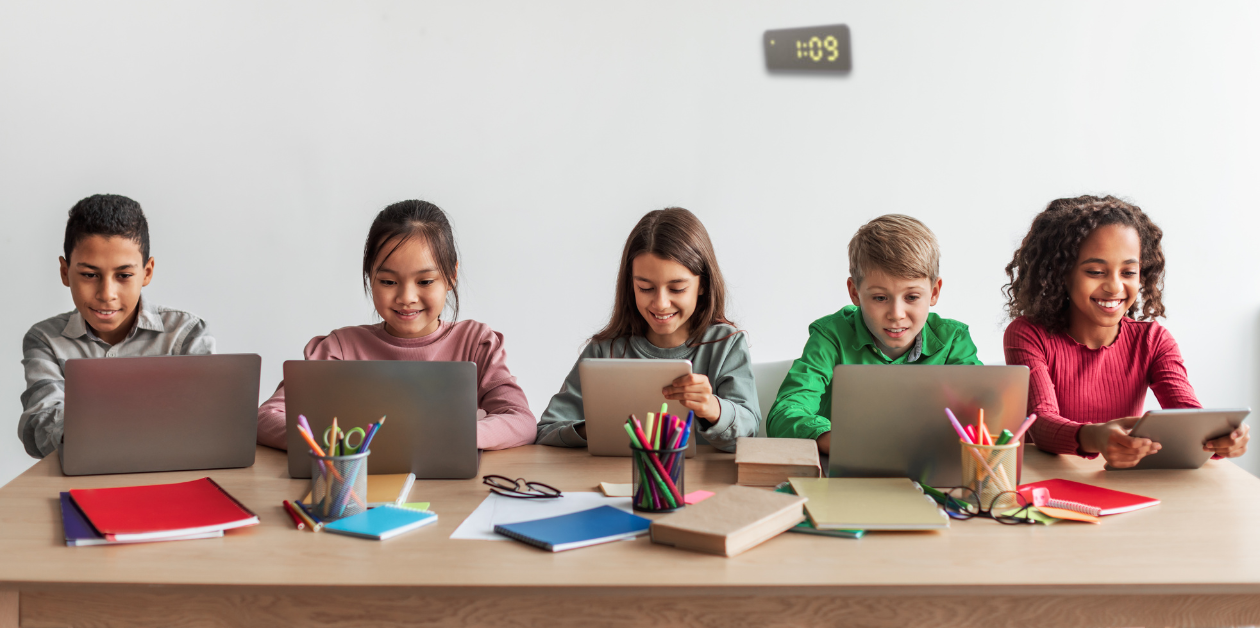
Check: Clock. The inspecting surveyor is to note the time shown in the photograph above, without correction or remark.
1:09
